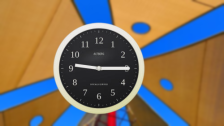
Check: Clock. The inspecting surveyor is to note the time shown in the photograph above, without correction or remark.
9:15
